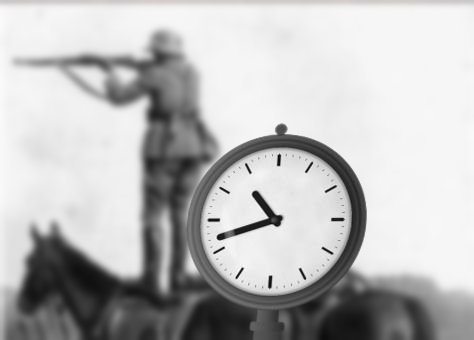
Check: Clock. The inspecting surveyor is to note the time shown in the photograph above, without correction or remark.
10:42
